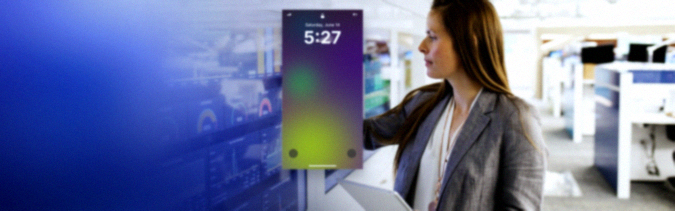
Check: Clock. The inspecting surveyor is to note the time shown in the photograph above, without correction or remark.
5:27
